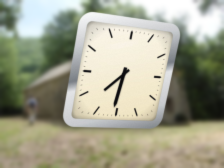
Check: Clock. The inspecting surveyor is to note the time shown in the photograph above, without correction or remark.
7:31
